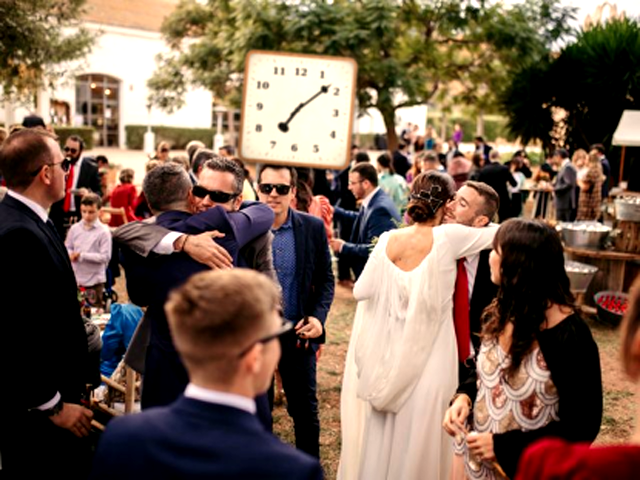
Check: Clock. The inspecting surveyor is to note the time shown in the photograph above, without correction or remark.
7:08
